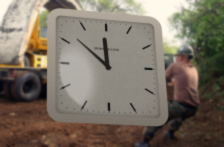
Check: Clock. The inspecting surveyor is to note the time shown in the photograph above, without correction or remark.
11:52
